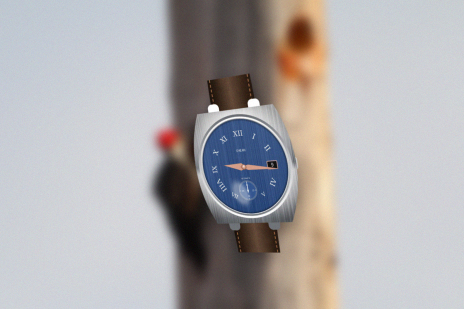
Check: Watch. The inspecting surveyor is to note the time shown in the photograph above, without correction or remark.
9:16
